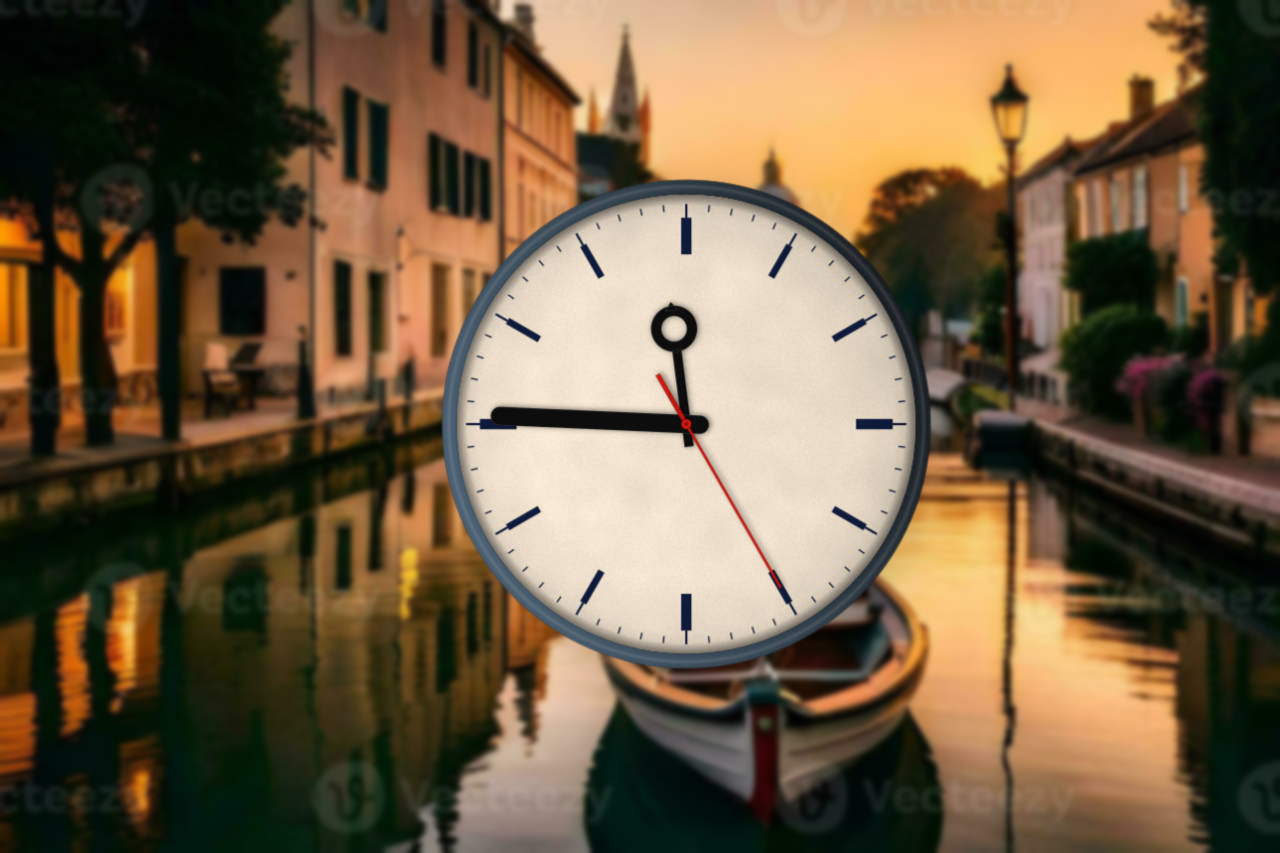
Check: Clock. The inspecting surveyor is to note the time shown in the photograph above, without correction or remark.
11:45:25
